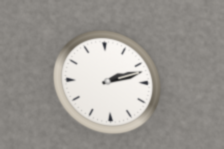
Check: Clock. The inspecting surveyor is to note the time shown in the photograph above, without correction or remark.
2:12
